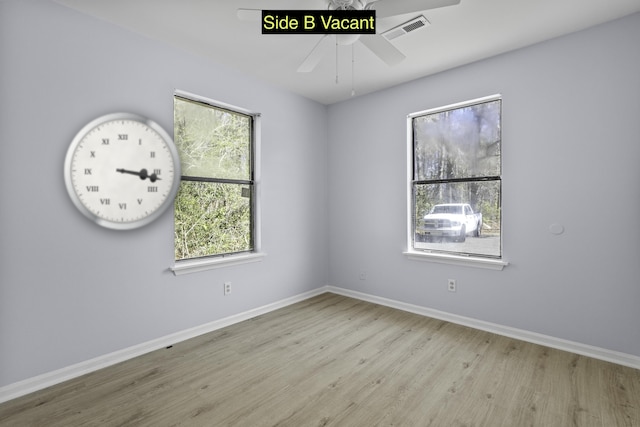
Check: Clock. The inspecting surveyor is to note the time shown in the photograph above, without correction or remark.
3:17
